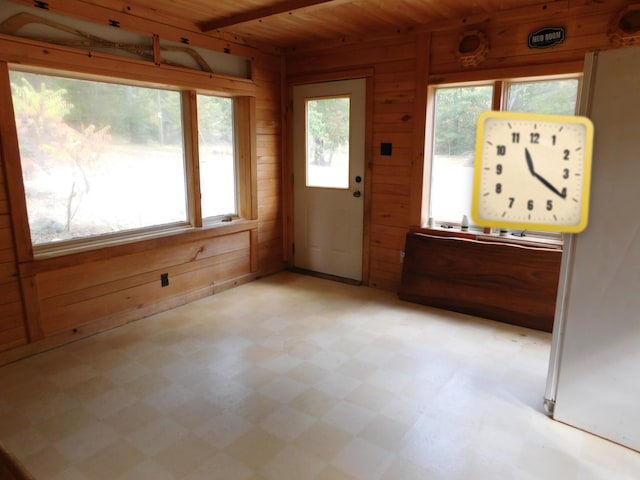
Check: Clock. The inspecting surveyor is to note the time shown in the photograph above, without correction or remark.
11:21
